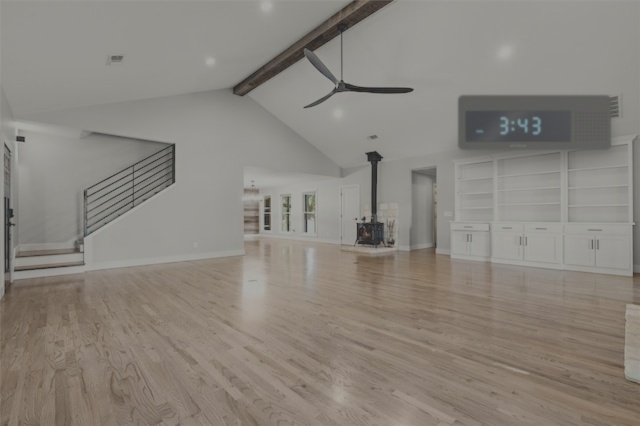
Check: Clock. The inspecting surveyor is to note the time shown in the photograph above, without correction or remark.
3:43
